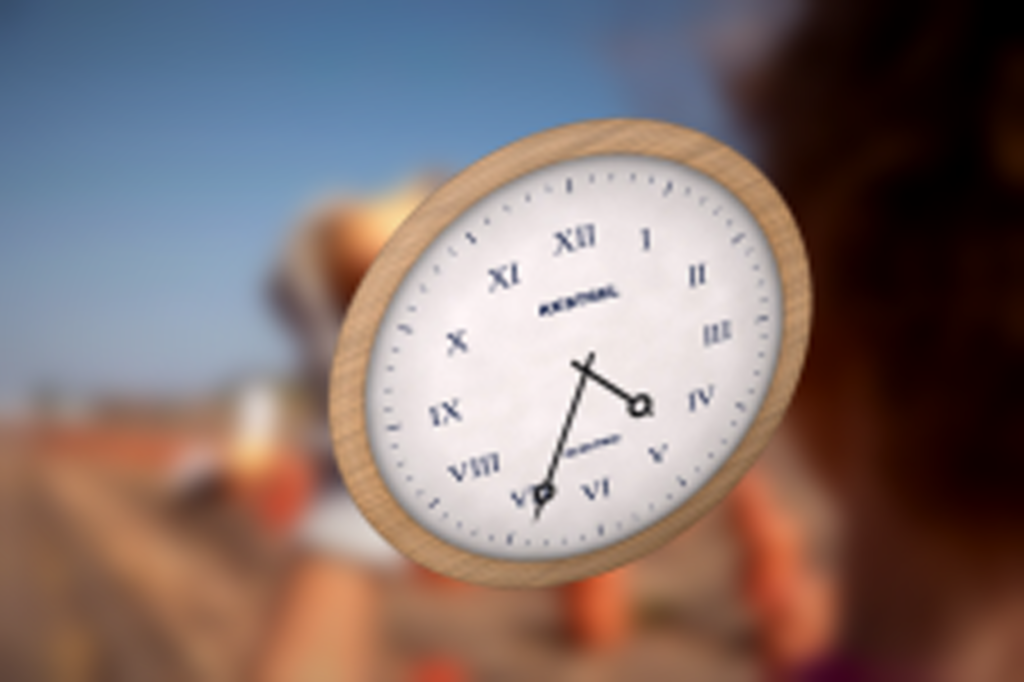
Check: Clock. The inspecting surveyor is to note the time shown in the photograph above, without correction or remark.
4:34
